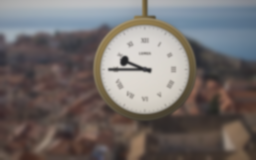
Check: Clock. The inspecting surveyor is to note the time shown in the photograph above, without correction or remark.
9:45
